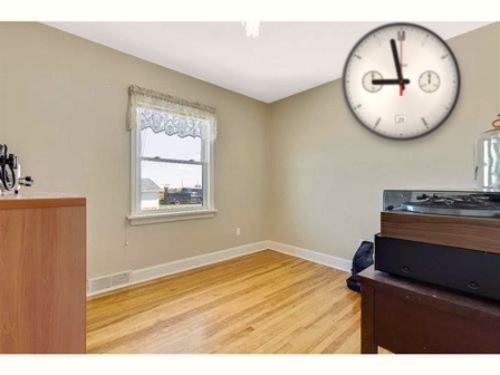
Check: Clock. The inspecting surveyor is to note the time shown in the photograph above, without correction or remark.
8:58
